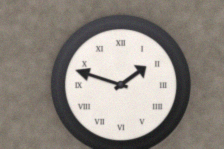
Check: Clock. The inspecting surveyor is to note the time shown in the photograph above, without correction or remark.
1:48
